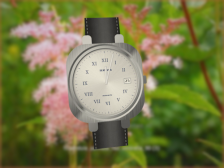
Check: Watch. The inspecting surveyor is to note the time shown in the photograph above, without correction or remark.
12:03
